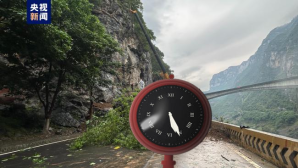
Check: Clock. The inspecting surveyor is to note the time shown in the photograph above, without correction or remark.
5:26
